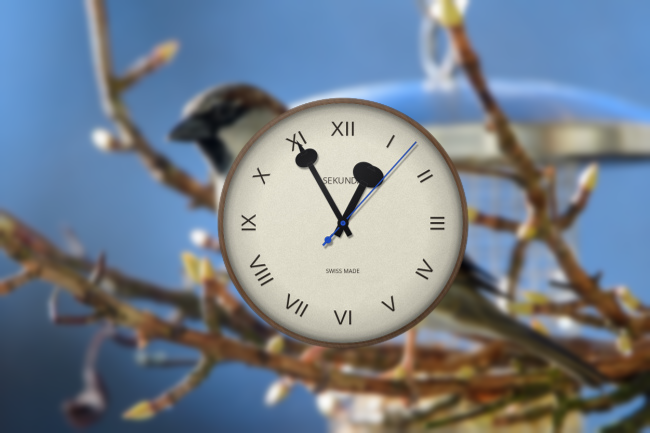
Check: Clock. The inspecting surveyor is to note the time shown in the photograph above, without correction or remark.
12:55:07
